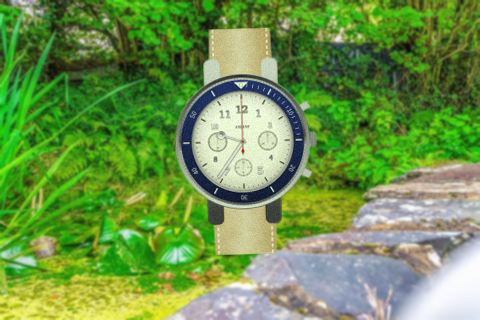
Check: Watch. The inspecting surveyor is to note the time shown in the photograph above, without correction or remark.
9:36
